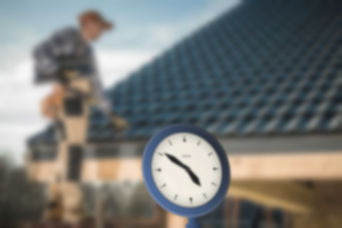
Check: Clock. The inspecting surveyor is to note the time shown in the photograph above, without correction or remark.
4:51
